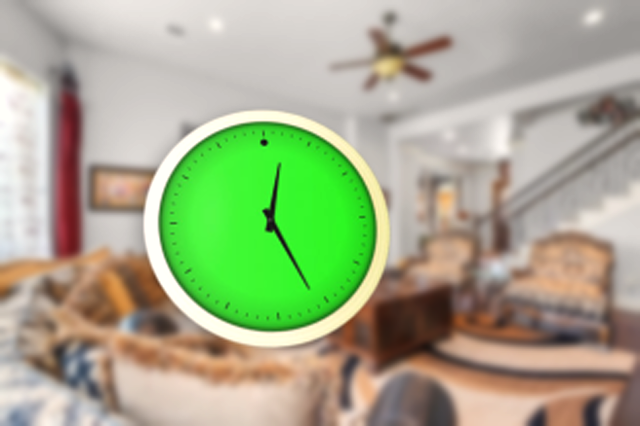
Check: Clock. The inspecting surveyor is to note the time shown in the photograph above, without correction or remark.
12:26
